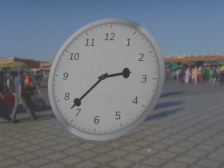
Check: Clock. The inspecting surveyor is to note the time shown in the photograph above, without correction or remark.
2:37
